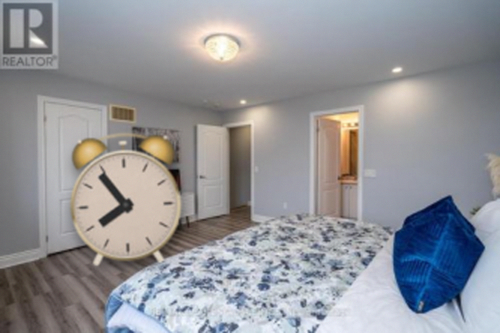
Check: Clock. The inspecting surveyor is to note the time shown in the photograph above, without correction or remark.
7:54
